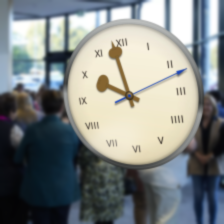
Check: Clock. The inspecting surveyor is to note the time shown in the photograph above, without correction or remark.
9:58:12
